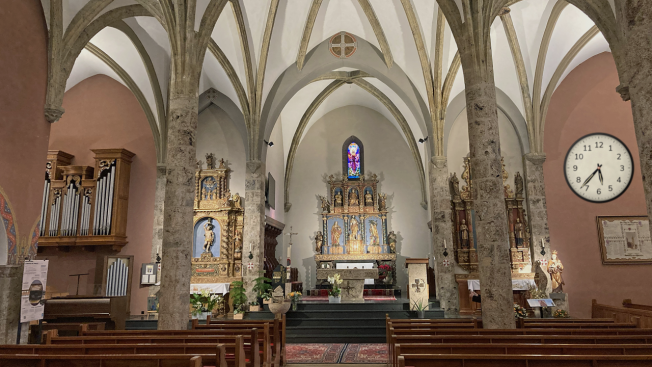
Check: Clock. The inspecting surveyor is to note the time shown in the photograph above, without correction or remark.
5:37
